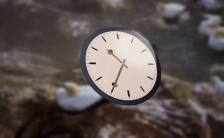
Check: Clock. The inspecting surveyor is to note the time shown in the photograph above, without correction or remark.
10:35
